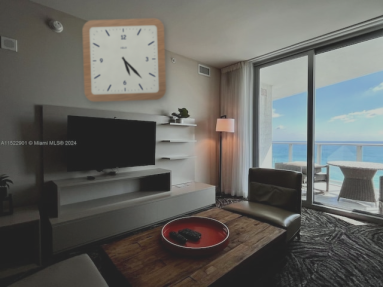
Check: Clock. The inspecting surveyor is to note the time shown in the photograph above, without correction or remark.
5:23
